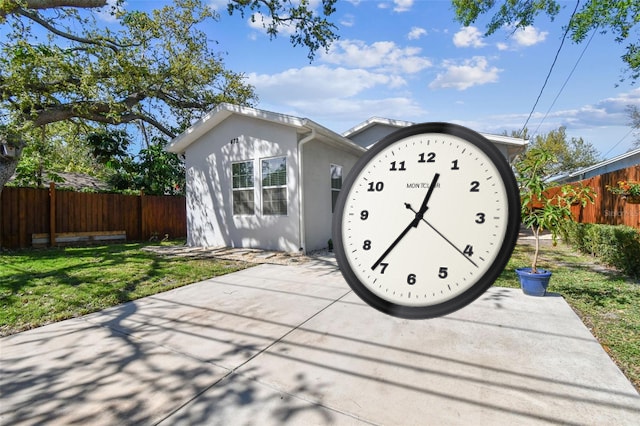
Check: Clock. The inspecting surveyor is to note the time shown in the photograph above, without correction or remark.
12:36:21
